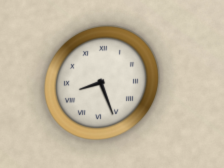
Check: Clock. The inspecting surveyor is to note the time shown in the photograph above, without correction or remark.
8:26
